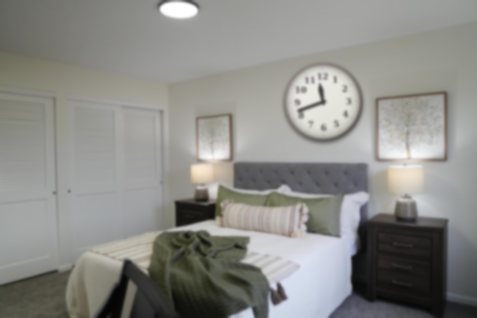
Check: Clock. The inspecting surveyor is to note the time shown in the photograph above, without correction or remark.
11:42
